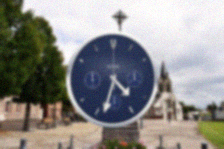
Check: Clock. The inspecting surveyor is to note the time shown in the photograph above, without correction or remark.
4:33
